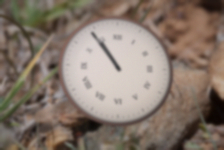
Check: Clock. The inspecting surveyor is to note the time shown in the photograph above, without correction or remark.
10:54
